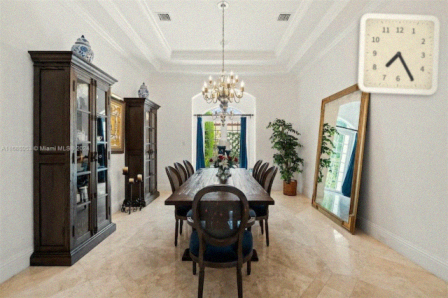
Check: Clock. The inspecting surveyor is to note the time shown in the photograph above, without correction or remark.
7:25
